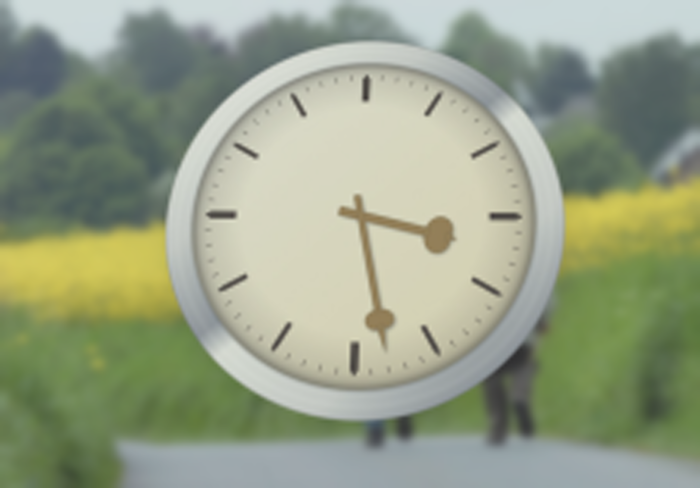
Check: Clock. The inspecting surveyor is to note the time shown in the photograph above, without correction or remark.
3:28
